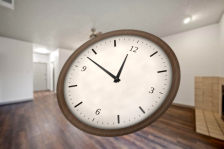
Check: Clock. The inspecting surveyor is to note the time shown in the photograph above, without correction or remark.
11:48
